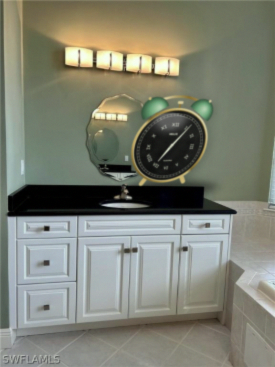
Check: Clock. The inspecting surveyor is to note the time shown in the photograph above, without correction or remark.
7:06
